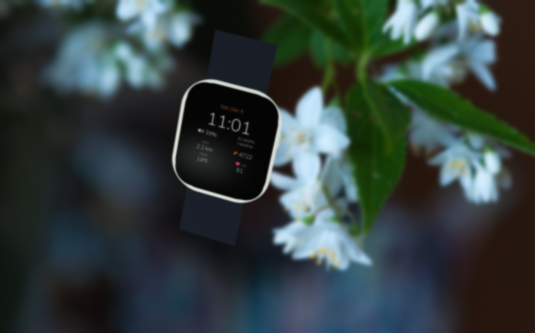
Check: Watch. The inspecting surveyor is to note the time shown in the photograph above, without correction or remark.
11:01
